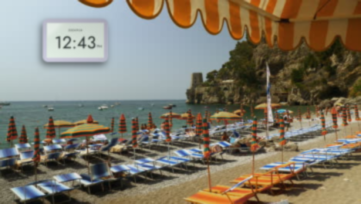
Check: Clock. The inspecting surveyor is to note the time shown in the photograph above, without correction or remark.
12:43
